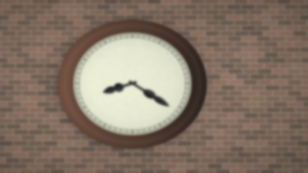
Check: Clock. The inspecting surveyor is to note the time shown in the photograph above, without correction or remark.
8:21
